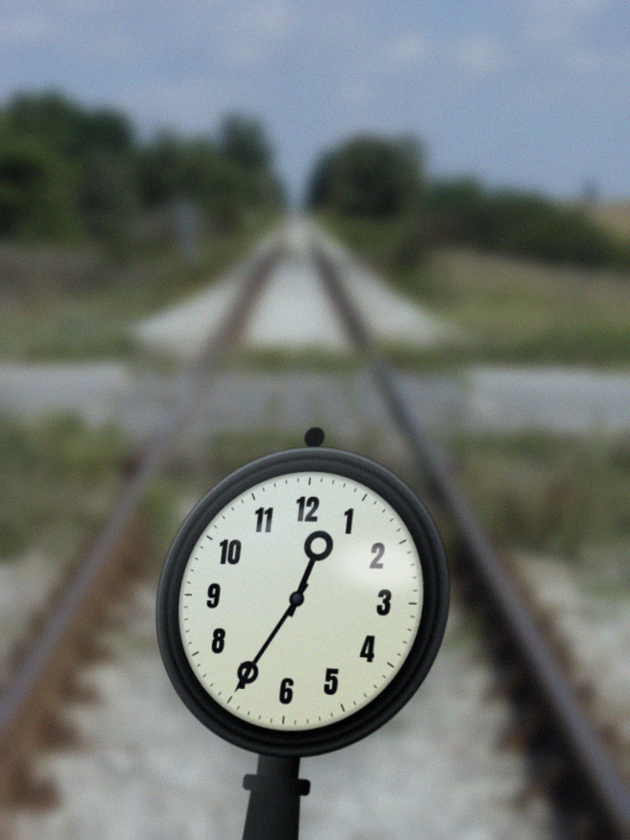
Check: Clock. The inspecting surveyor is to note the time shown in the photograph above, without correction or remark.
12:35
